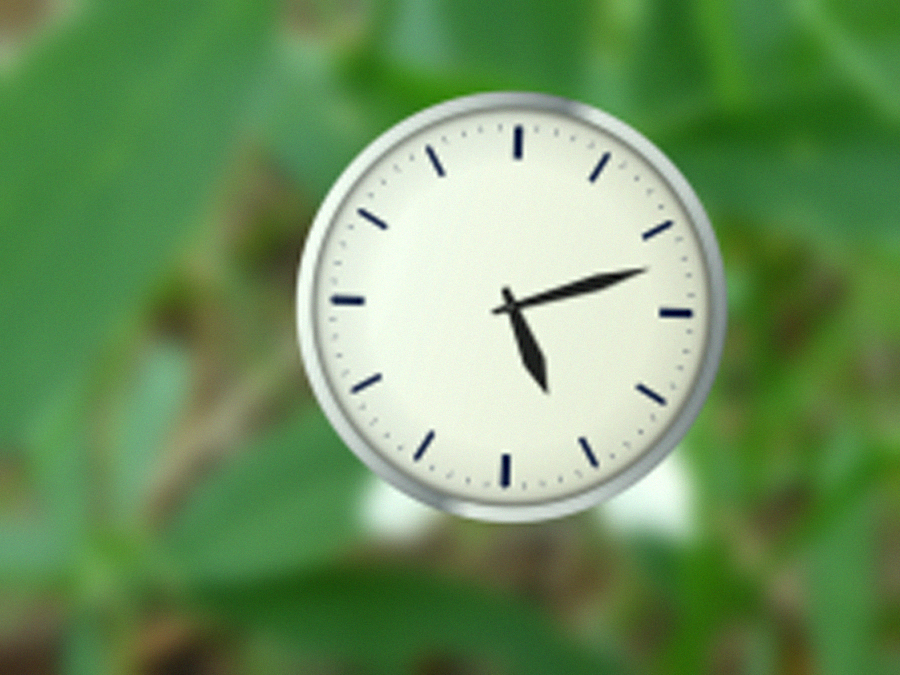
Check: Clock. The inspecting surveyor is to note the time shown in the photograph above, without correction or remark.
5:12
